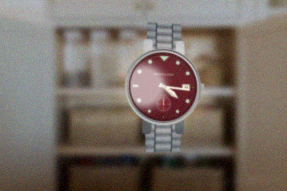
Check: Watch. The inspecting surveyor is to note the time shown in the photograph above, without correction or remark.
4:16
